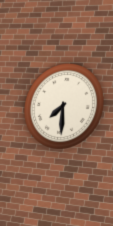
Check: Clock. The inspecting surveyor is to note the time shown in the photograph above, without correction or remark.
7:29
